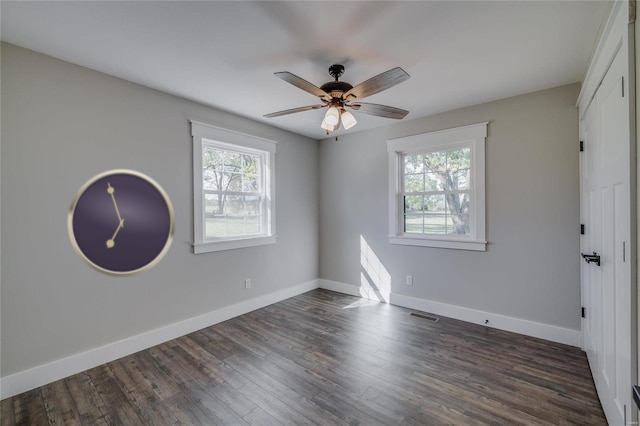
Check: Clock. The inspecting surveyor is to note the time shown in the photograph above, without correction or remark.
6:57
